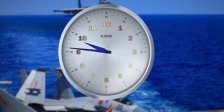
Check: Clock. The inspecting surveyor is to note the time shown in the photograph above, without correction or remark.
9:46
